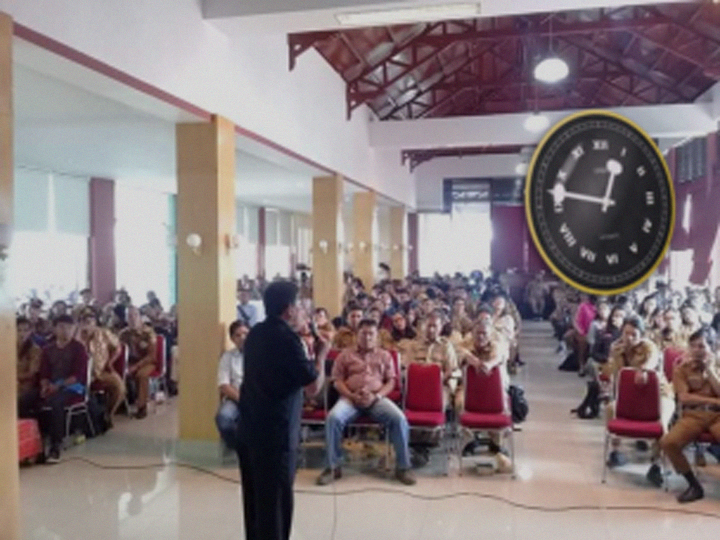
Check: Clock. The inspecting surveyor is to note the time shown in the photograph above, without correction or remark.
12:47
